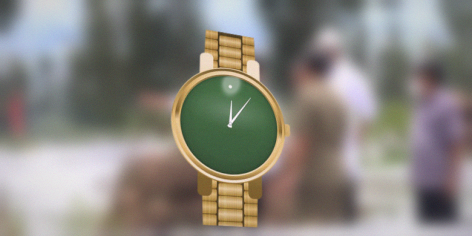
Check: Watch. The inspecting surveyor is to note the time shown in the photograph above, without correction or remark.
12:06
